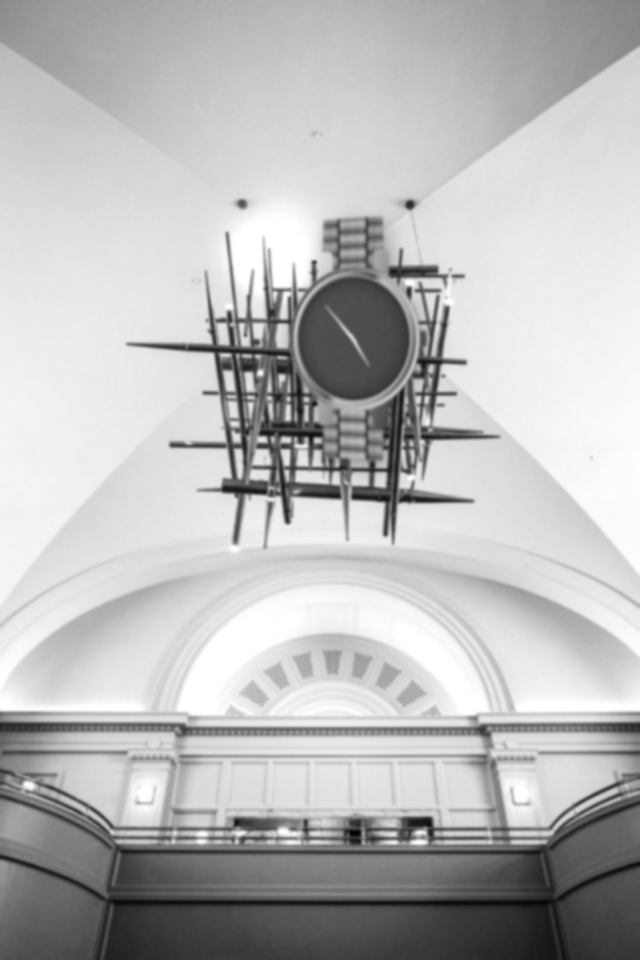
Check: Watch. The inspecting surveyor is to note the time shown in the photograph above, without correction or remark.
4:53
